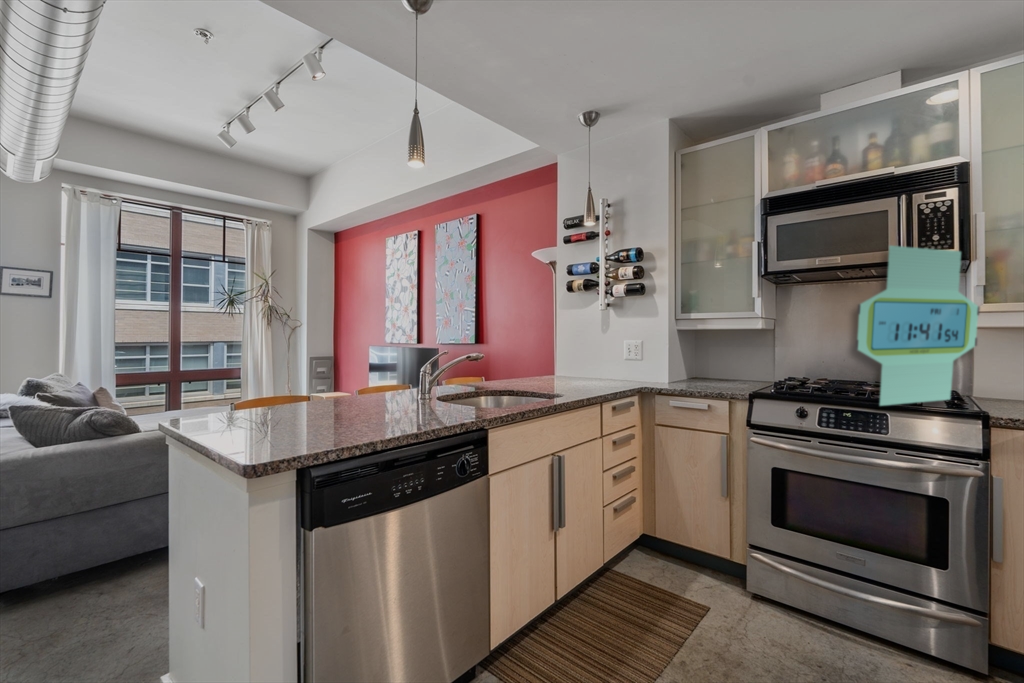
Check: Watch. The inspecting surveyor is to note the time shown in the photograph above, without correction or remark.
11:41:54
